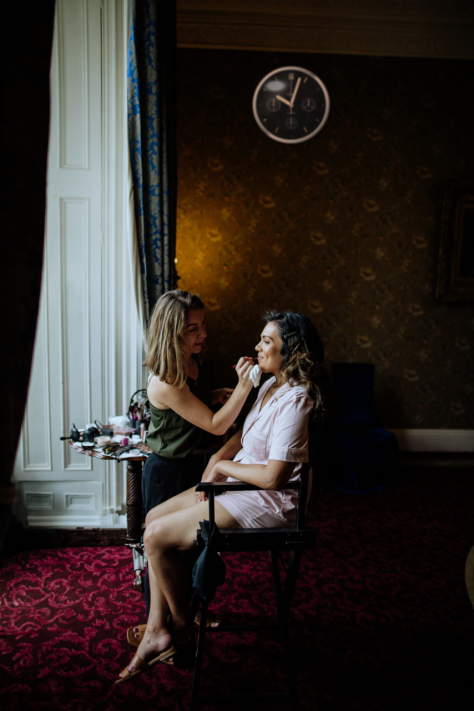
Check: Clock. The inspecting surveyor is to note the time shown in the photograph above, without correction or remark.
10:03
